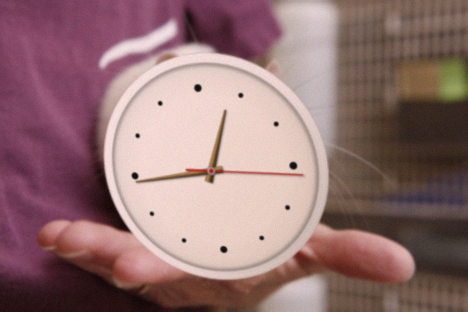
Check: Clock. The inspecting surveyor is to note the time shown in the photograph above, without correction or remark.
12:44:16
